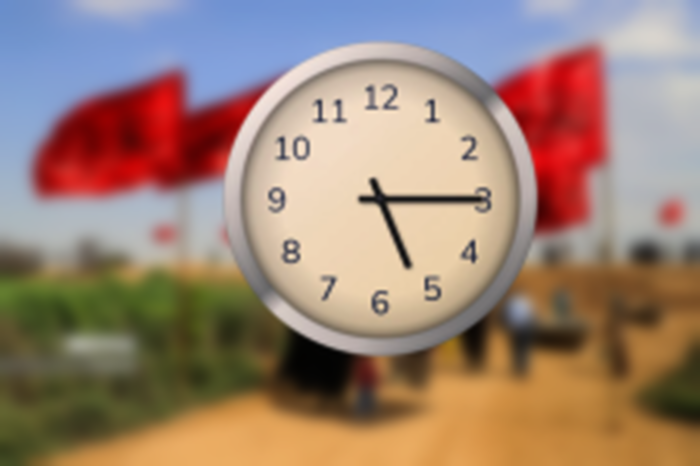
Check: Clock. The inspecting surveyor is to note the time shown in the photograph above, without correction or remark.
5:15
